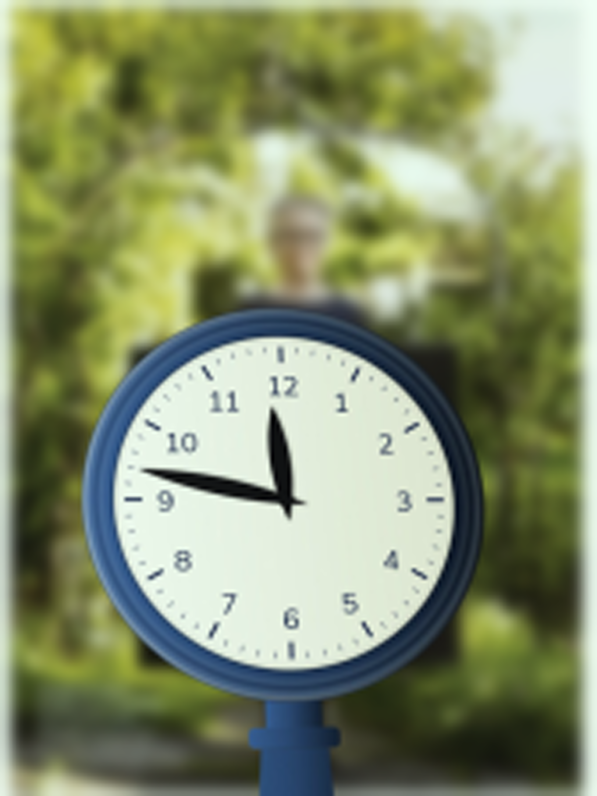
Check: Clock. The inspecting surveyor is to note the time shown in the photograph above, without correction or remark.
11:47
